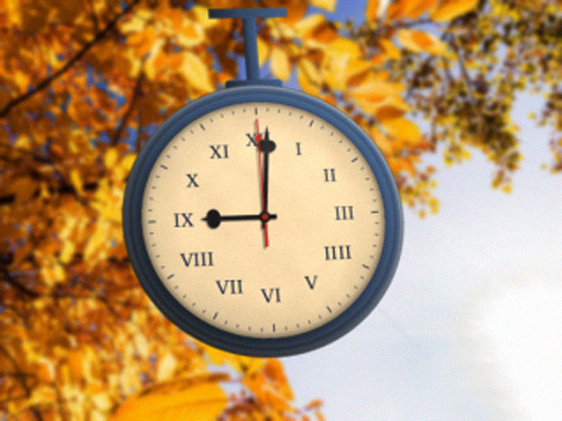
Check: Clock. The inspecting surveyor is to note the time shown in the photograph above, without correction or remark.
9:01:00
